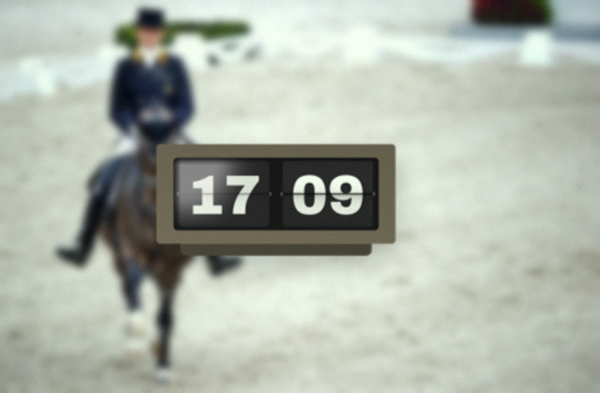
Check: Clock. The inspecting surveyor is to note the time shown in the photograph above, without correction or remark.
17:09
